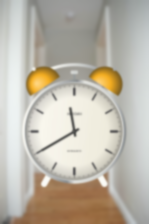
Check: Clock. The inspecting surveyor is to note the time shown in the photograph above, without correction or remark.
11:40
